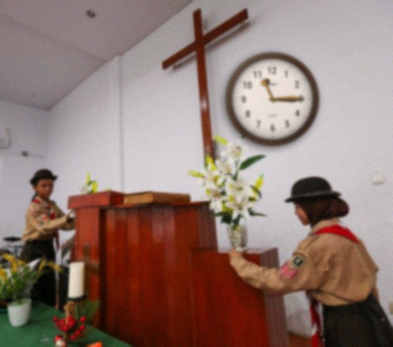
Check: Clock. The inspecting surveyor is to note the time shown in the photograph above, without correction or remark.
11:15
